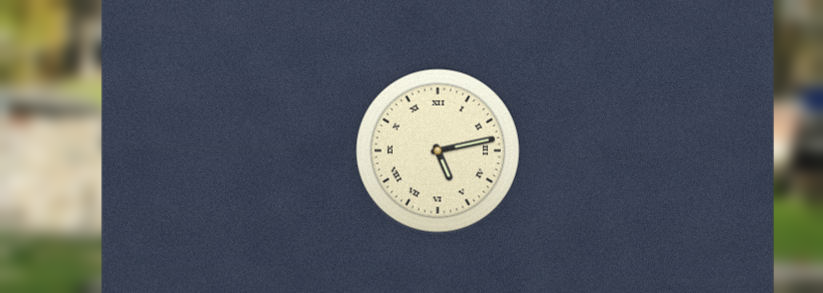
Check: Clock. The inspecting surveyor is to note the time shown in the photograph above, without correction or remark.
5:13
